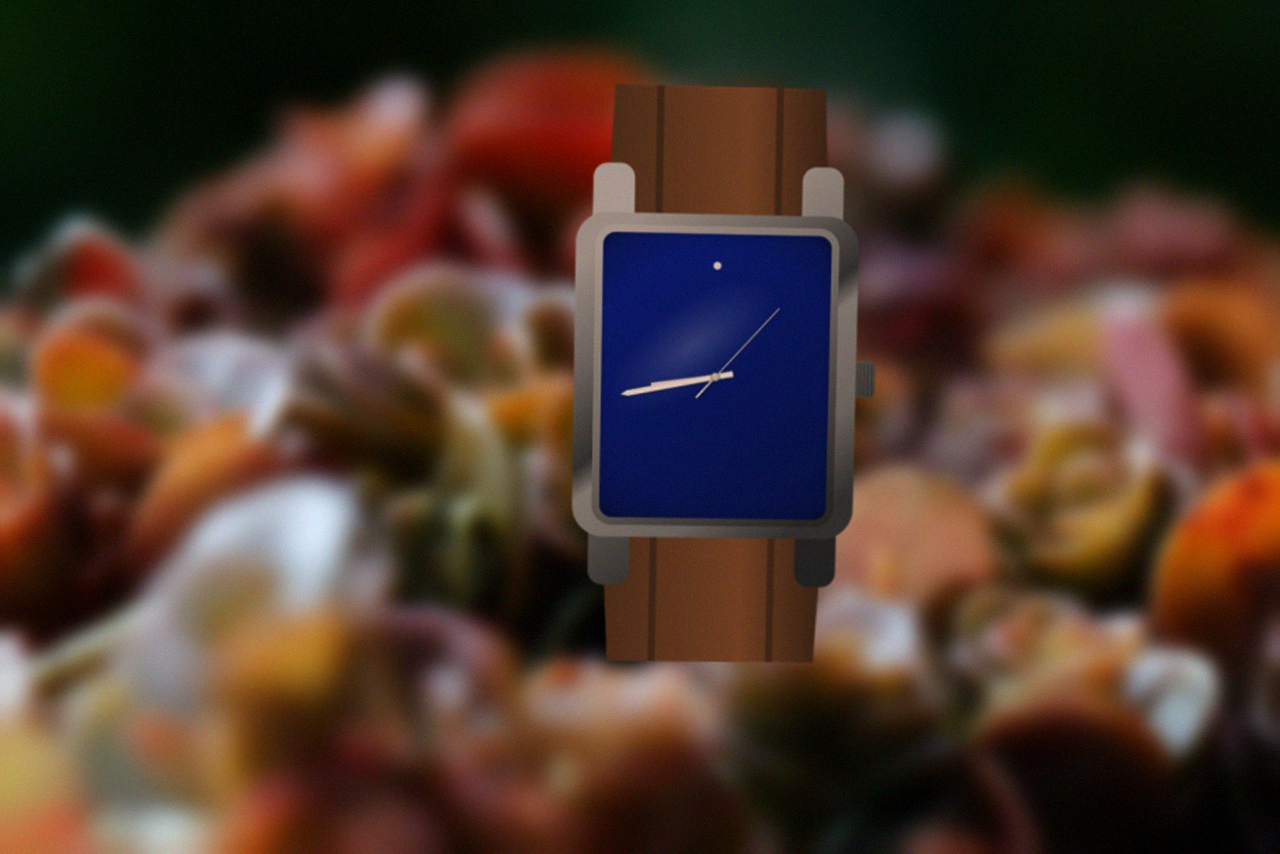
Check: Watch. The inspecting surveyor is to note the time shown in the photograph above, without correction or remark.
8:43:07
